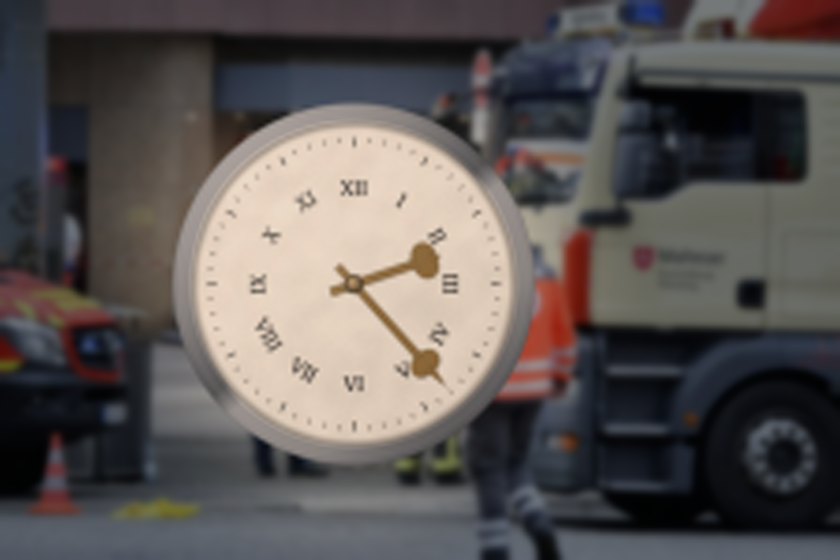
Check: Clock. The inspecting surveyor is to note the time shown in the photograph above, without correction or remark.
2:23
